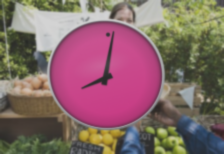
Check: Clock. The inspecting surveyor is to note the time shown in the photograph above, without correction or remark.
8:01
